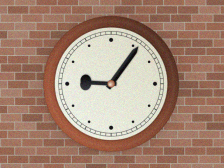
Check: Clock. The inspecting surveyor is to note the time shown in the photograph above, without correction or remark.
9:06
